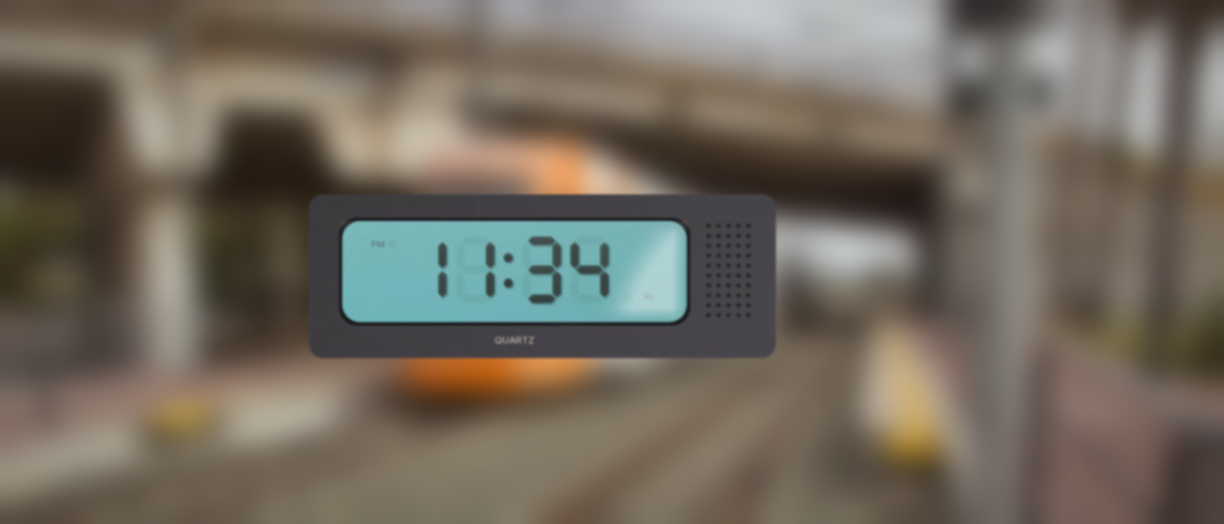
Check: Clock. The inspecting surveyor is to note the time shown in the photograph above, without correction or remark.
11:34
